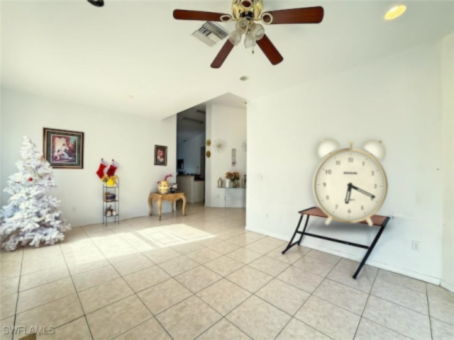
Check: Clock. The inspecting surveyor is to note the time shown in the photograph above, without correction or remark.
6:19
